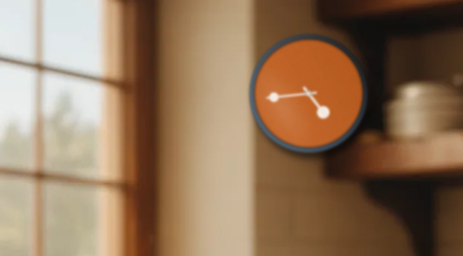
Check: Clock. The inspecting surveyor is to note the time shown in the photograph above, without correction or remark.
4:44
